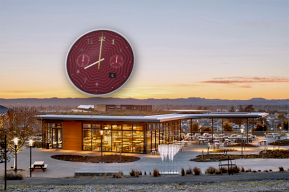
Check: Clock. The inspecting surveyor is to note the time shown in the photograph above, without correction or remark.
8:00
